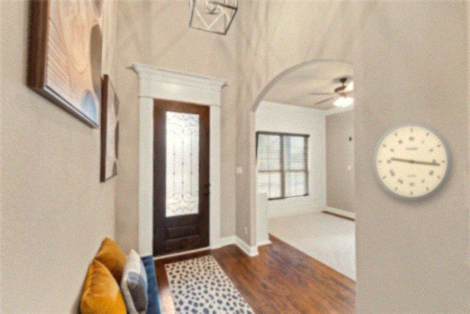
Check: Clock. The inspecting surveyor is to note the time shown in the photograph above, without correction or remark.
9:16
